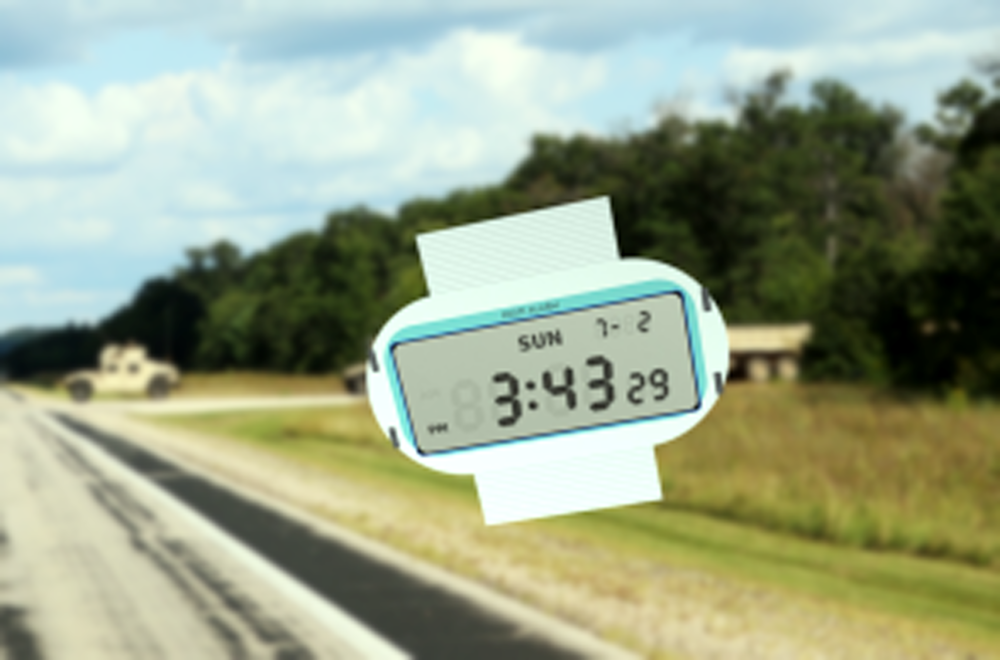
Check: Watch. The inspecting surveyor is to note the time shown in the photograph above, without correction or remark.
3:43:29
